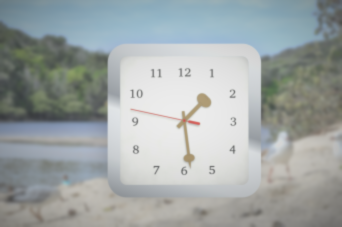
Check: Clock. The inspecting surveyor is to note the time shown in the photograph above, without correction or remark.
1:28:47
